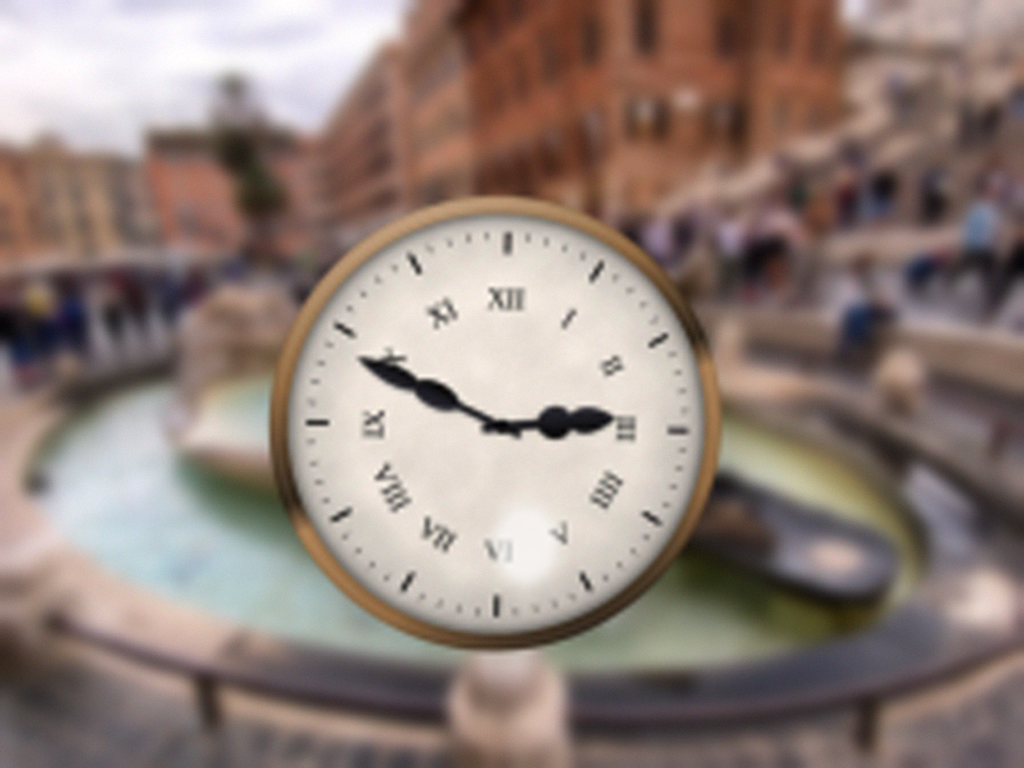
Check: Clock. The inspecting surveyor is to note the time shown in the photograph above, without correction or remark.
2:49
